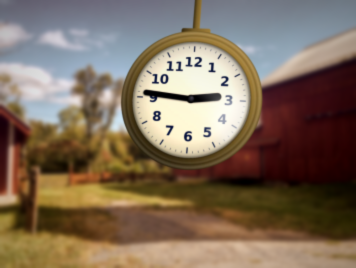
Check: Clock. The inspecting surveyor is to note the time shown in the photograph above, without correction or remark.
2:46
